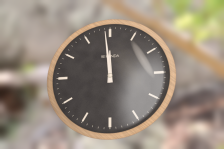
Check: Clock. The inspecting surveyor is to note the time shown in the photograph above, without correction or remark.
11:59
